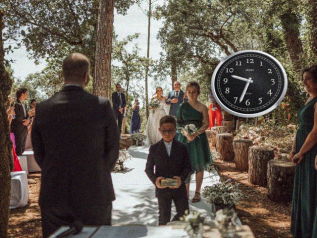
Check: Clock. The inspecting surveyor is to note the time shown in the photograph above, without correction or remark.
9:33
